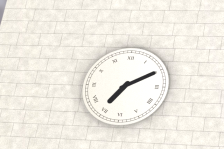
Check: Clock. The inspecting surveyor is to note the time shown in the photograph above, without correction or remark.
7:10
